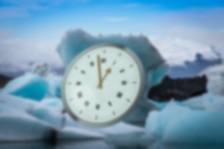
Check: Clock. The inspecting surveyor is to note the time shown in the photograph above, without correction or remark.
12:58
